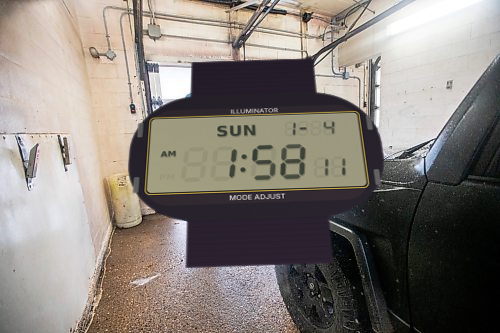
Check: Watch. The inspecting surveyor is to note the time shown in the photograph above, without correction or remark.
1:58:11
